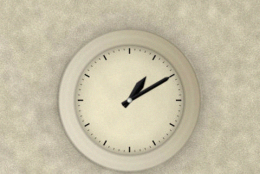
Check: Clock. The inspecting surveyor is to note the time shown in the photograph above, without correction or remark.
1:10
